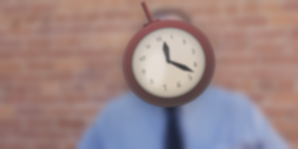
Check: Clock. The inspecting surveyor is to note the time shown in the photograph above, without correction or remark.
12:23
